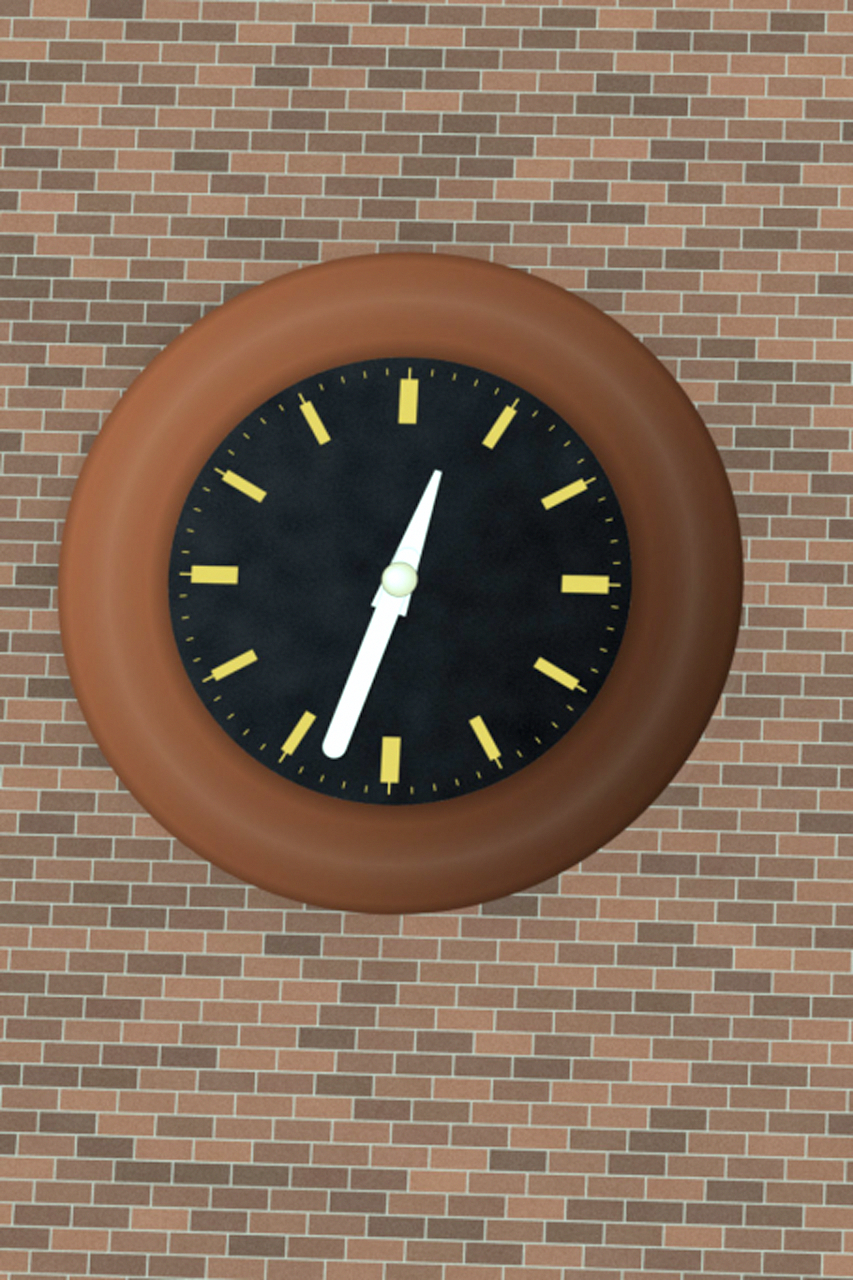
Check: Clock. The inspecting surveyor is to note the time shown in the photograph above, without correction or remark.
12:33
